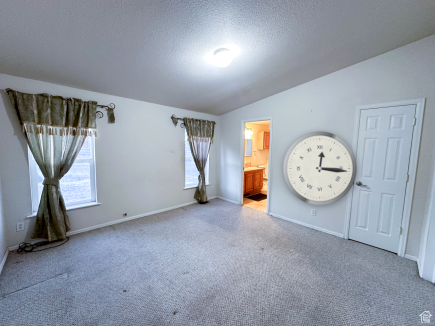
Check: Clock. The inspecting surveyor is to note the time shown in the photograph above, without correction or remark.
12:16
